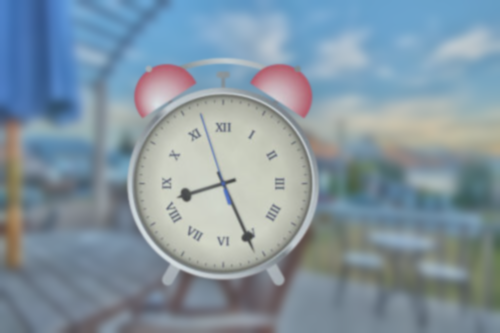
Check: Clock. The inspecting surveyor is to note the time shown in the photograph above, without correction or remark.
8:25:57
